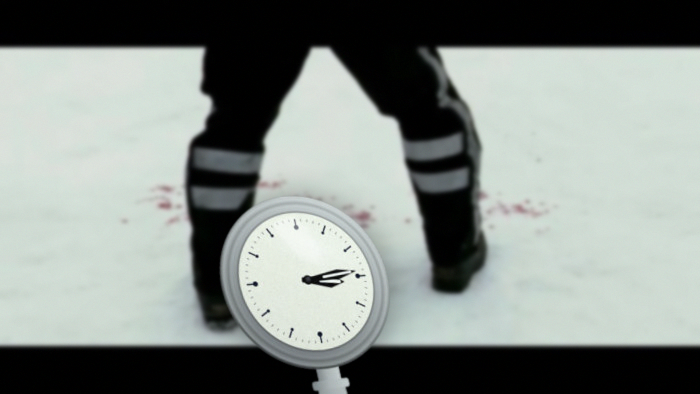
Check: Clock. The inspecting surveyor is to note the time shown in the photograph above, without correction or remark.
3:14
